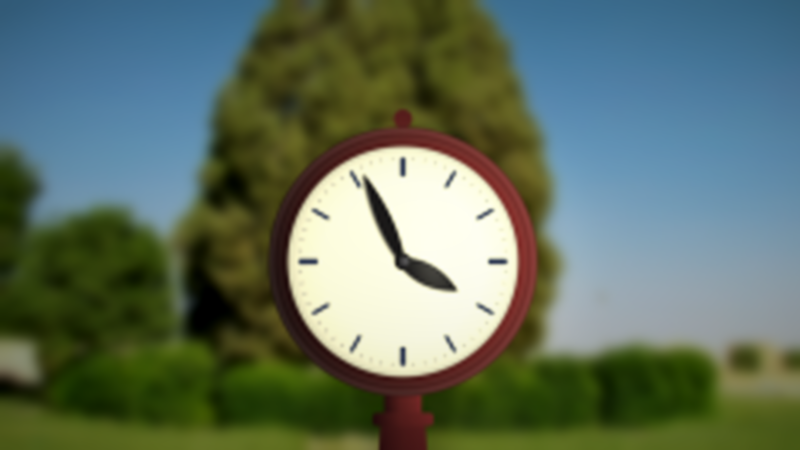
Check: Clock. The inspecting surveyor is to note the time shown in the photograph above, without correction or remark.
3:56
